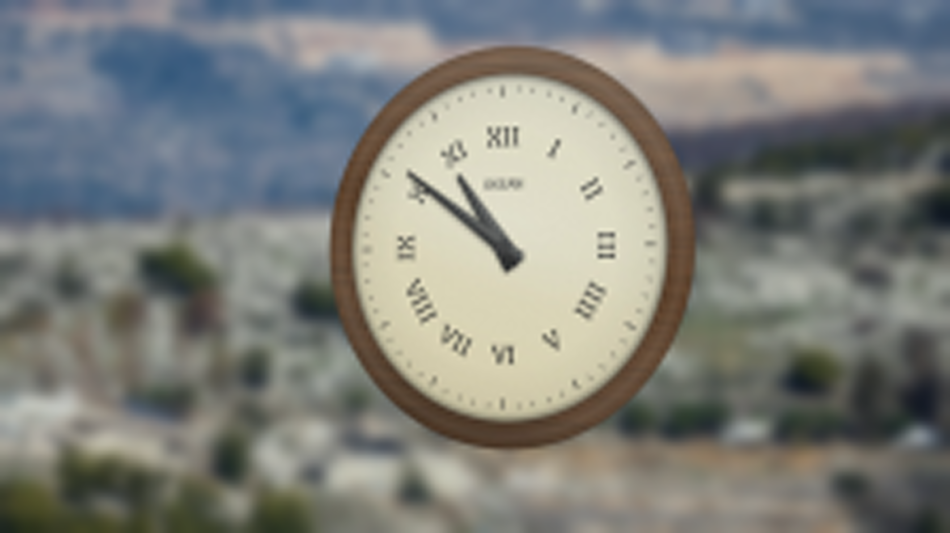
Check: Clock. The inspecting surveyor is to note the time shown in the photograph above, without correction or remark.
10:51
